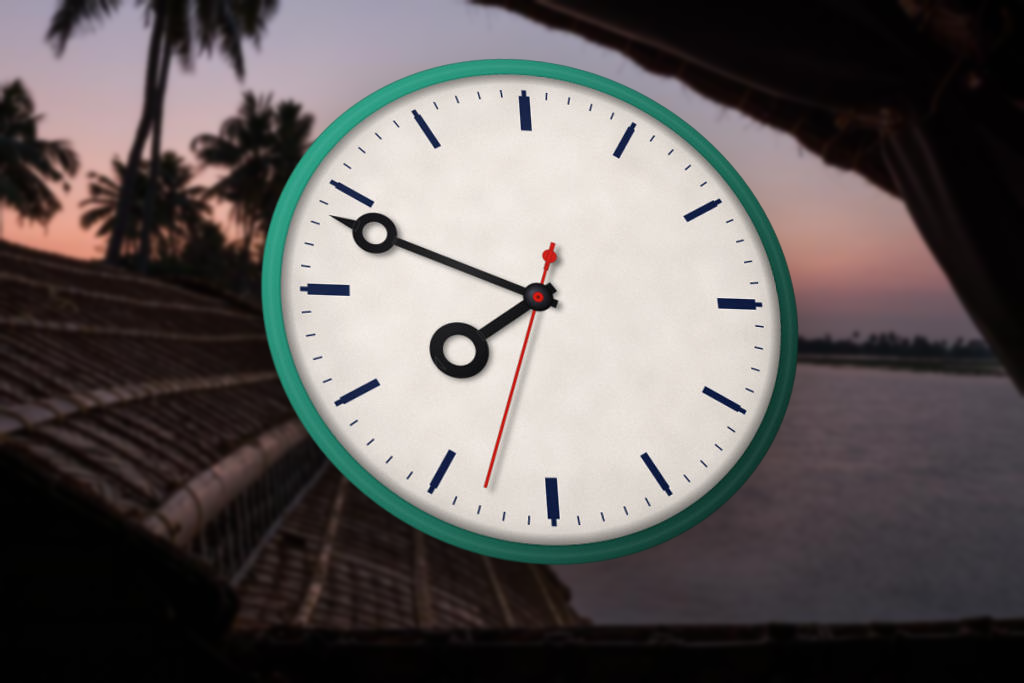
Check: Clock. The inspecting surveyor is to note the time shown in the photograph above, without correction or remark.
7:48:33
